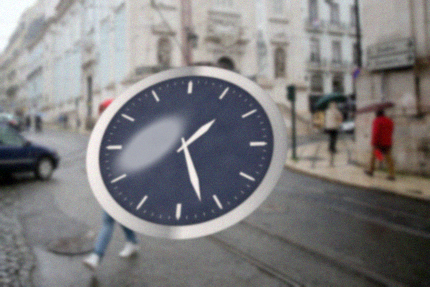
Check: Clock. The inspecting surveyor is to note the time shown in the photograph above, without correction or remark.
1:27
